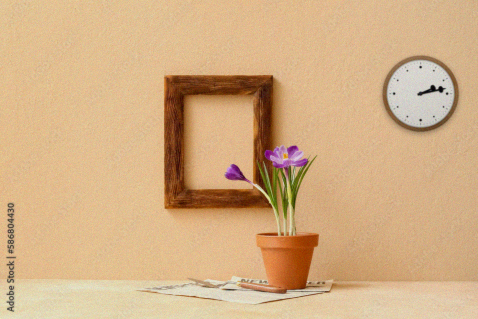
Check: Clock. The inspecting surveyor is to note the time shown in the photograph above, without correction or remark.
2:13
